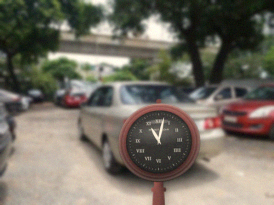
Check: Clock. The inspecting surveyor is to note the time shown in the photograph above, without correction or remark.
11:02
